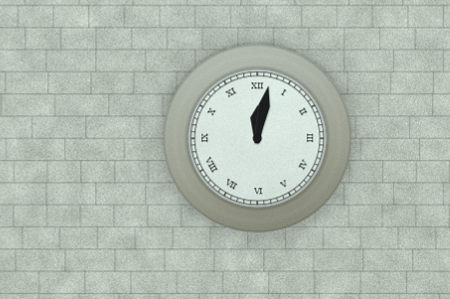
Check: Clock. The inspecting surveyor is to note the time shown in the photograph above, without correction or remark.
12:02
